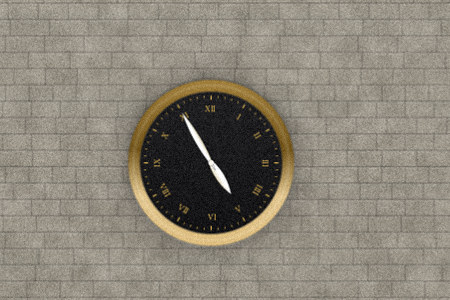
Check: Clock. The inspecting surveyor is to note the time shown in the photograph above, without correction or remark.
4:55
